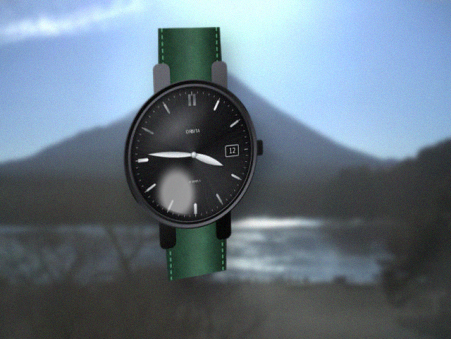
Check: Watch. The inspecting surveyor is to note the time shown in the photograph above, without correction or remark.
3:46
